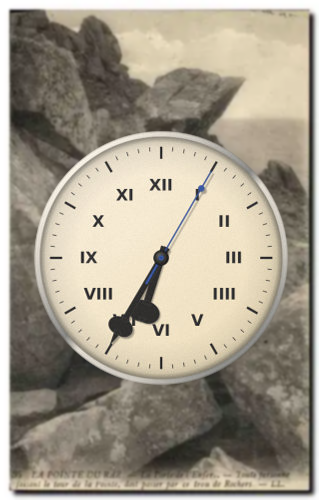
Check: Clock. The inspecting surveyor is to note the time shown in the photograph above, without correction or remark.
6:35:05
